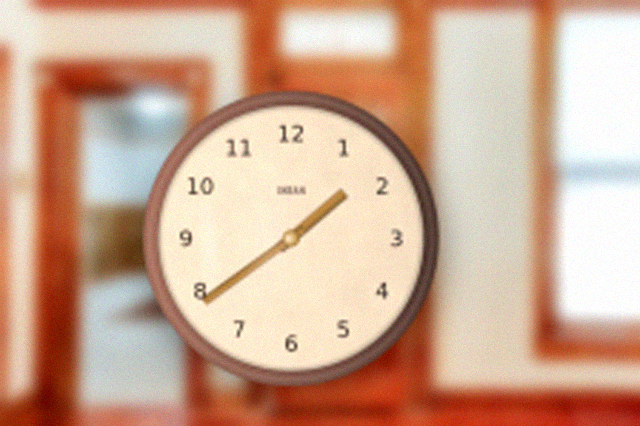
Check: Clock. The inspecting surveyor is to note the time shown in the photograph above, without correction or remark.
1:39
